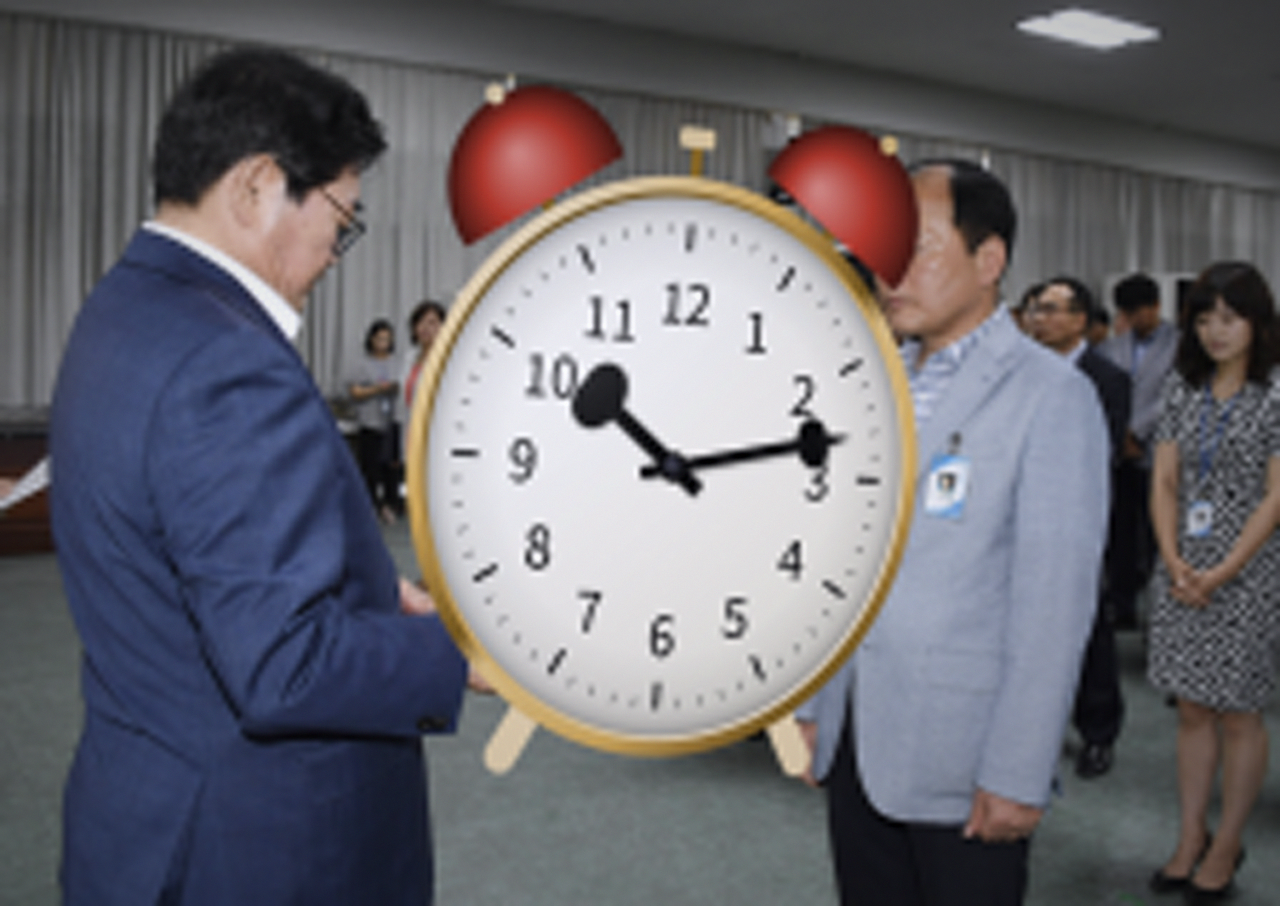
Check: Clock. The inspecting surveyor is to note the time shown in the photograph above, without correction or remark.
10:13
